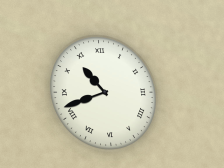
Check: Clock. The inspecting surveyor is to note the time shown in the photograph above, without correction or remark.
10:42
